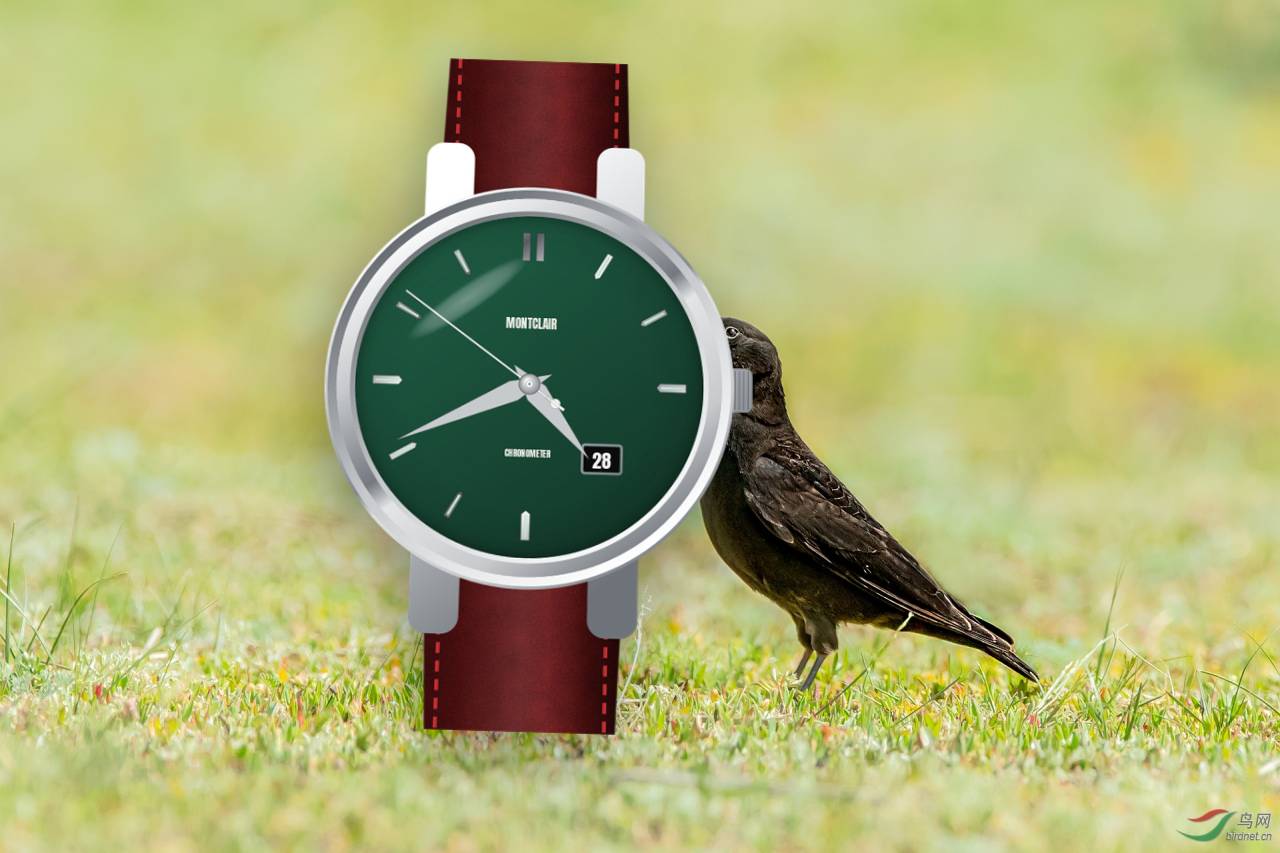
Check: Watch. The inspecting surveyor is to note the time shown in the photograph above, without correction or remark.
4:40:51
